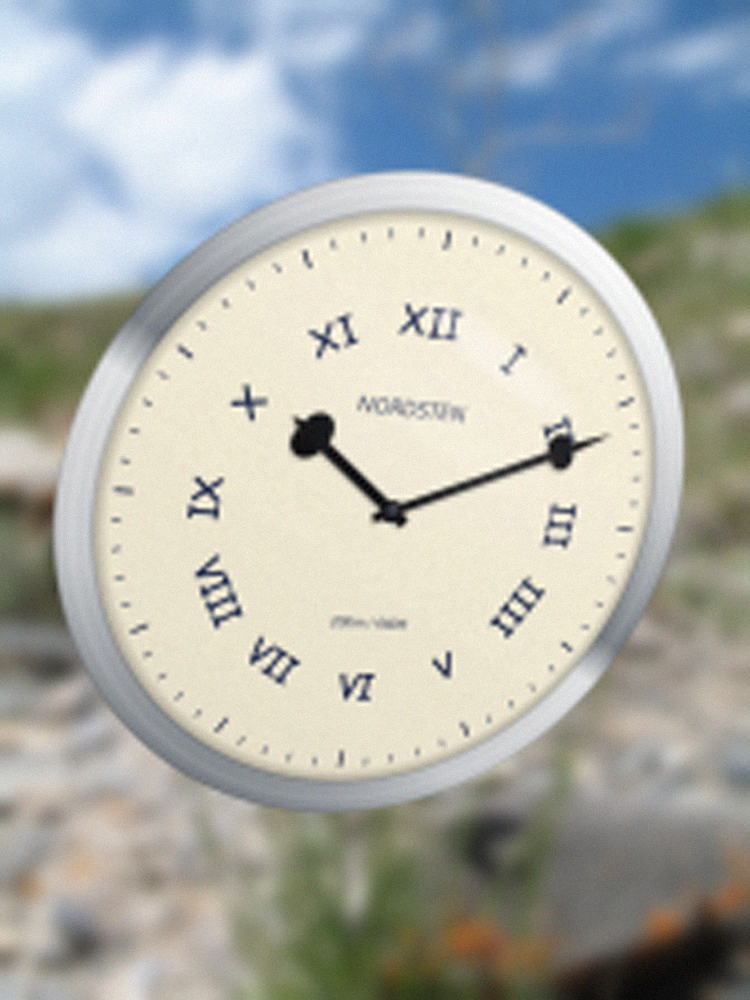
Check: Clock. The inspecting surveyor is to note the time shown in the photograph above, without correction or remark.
10:11
